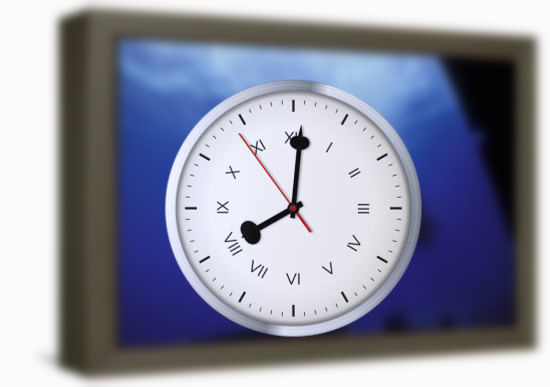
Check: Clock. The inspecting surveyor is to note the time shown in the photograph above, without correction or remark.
8:00:54
